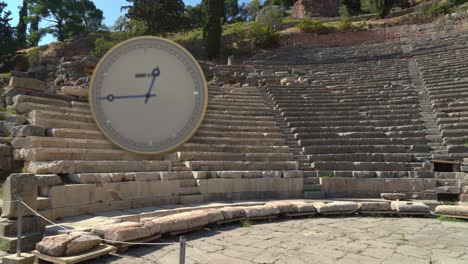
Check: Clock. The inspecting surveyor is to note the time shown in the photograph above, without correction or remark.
12:45
